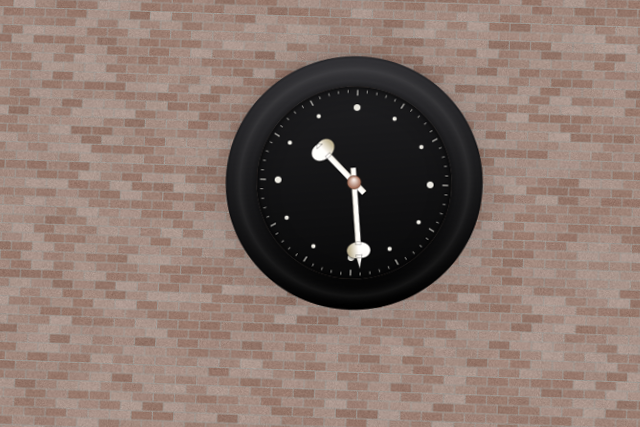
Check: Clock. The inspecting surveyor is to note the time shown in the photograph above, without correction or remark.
10:29
